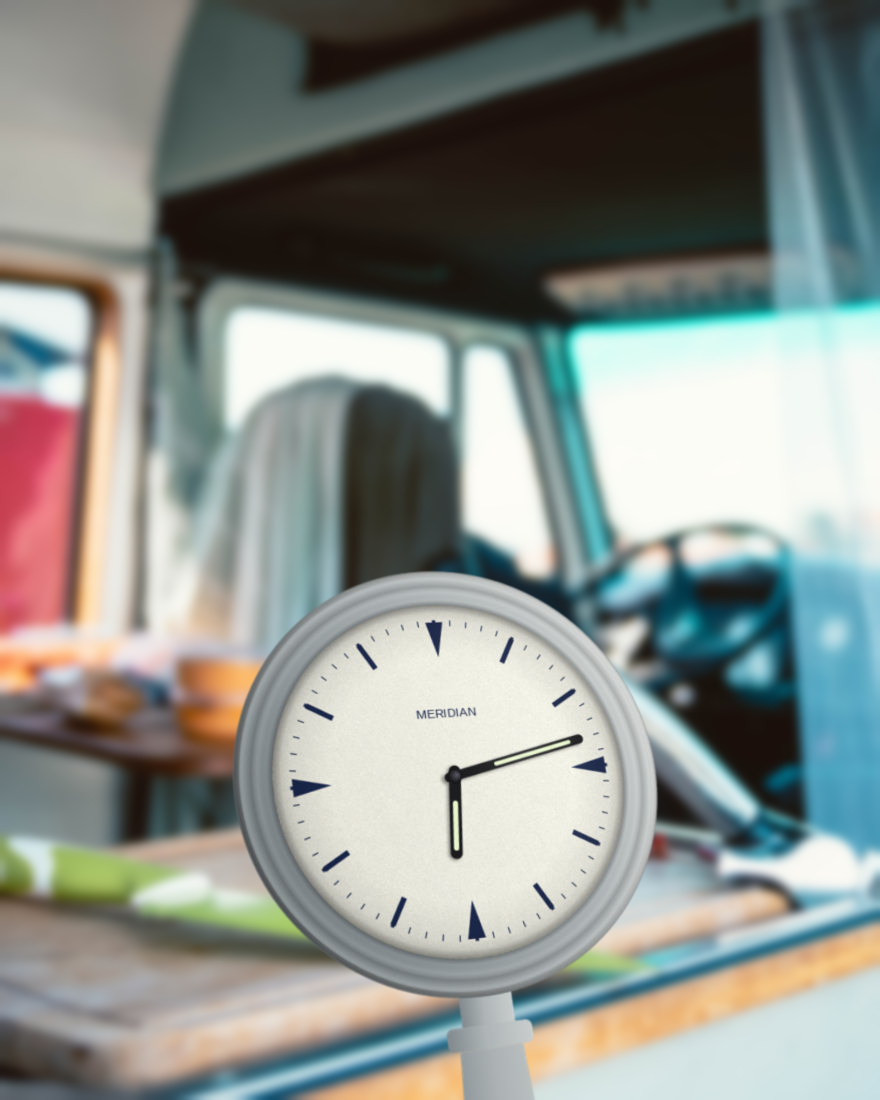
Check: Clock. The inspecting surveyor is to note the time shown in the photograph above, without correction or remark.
6:13
